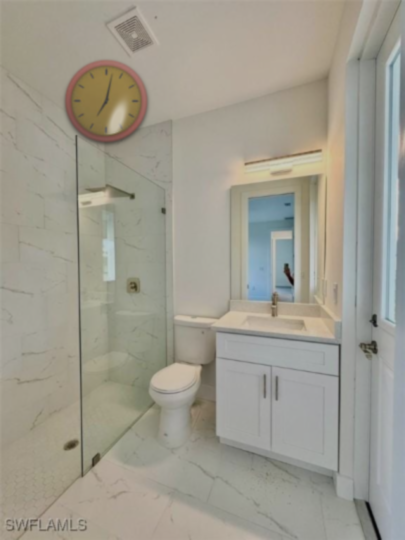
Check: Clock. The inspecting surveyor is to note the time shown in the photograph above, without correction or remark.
7:02
